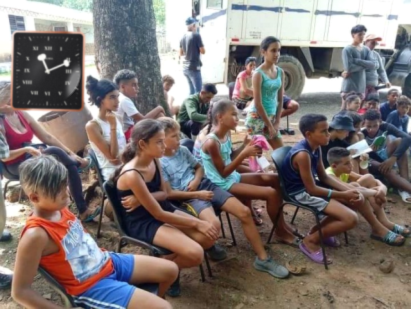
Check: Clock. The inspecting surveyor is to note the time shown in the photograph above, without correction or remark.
11:11
